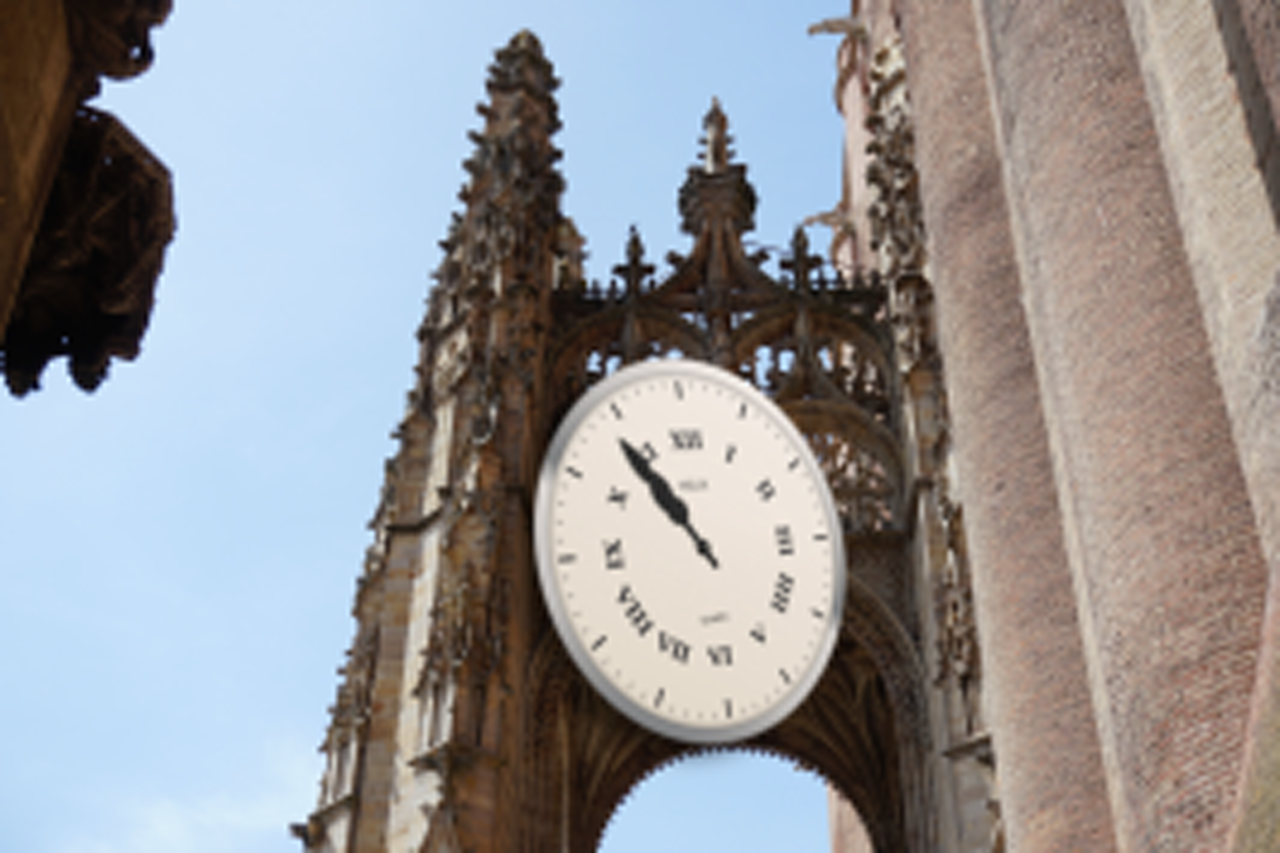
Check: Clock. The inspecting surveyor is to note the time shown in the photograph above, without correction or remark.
10:54
